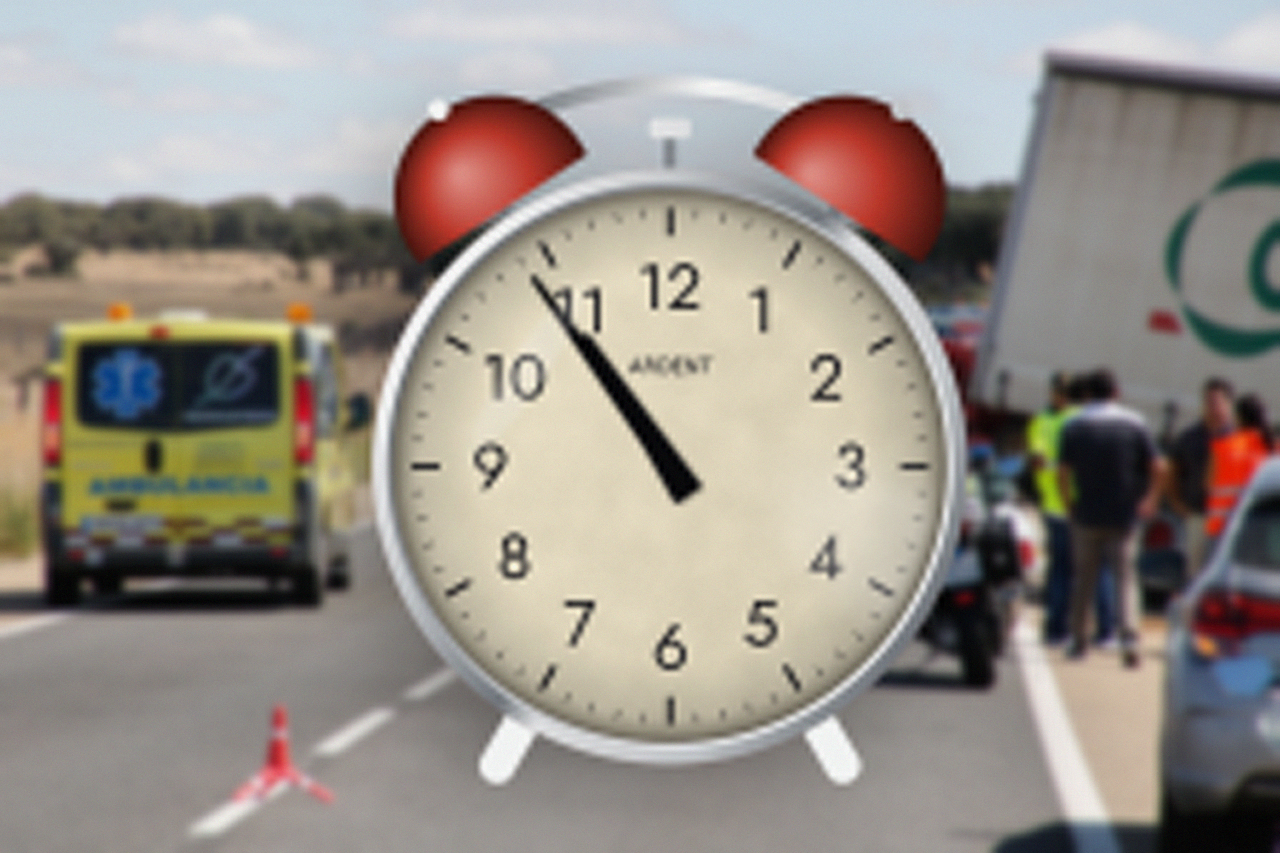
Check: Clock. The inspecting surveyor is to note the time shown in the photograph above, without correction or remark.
10:54
